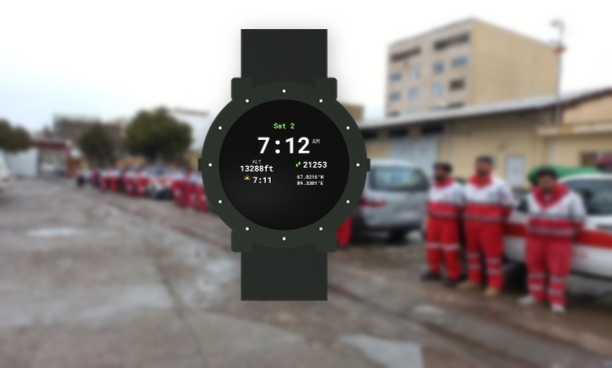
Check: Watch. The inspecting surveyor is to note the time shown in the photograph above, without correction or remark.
7:12
